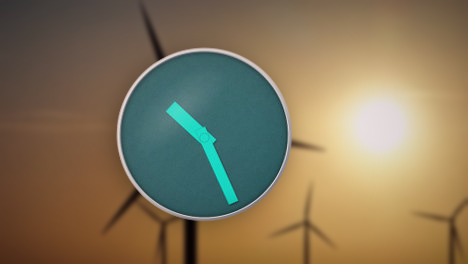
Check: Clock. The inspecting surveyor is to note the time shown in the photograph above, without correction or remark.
10:26
